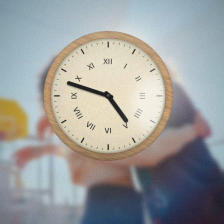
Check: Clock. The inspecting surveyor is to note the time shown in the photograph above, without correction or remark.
4:48
